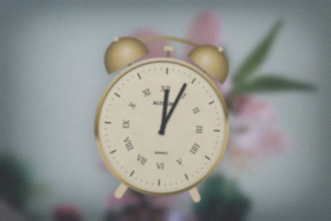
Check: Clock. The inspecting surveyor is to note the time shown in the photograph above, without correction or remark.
12:04
